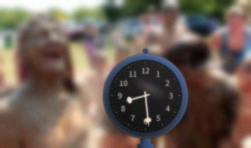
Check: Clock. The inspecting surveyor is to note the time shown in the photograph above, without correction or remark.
8:29
